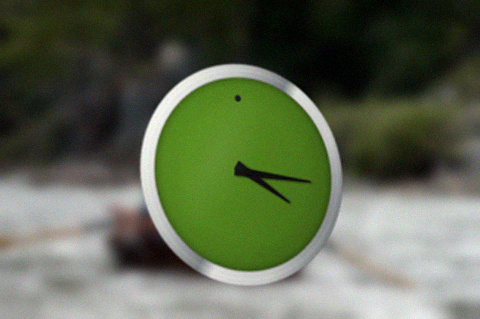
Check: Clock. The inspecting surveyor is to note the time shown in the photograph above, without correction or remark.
4:17
